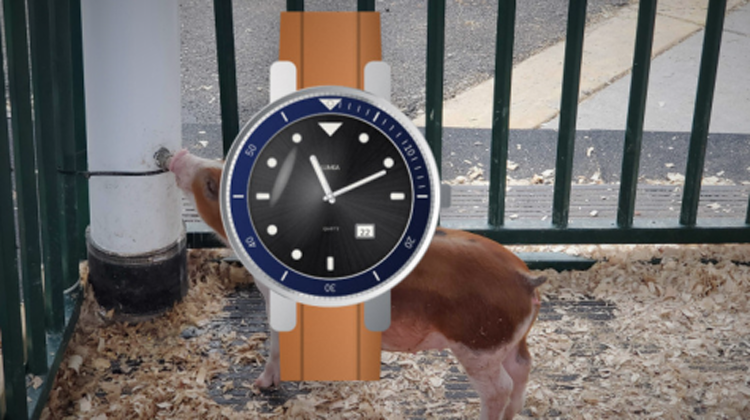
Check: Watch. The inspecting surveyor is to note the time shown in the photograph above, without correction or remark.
11:11
